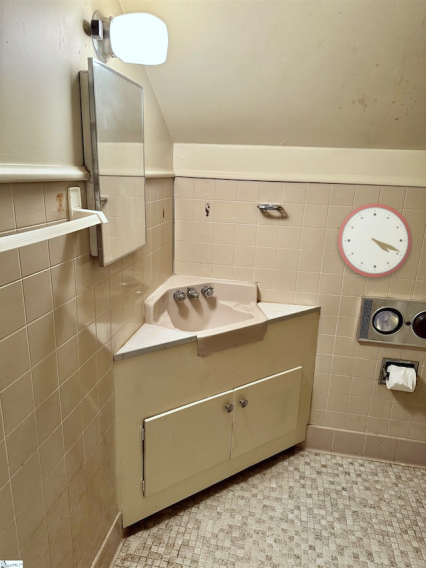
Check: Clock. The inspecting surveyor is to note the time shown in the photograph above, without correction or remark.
4:19
